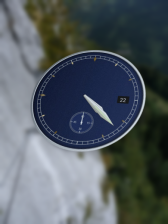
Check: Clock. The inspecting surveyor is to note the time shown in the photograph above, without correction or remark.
4:22
